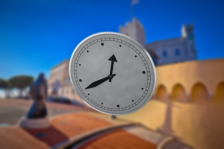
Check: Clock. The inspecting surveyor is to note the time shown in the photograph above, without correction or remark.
12:42
